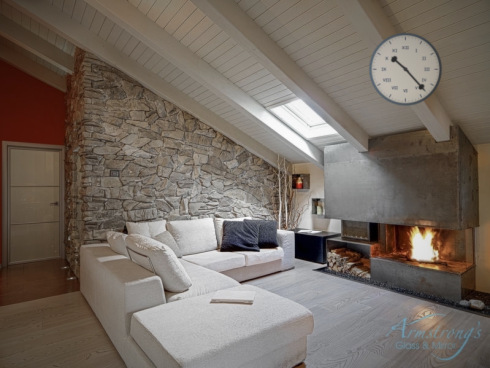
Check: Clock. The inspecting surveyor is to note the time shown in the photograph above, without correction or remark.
10:23
